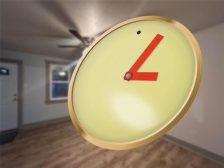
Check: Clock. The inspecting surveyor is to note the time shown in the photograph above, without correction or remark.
3:05
